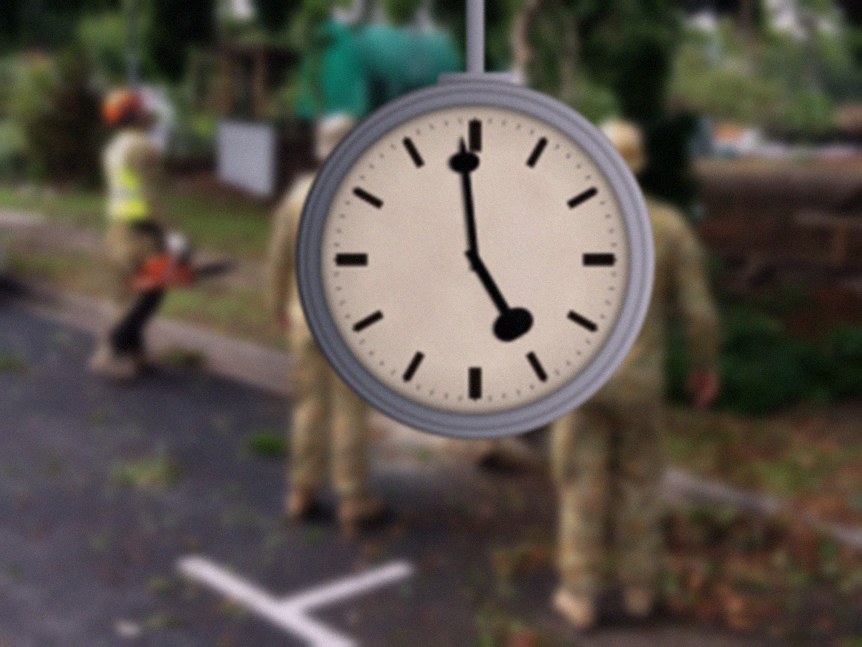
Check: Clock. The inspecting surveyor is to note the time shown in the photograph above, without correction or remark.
4:59
